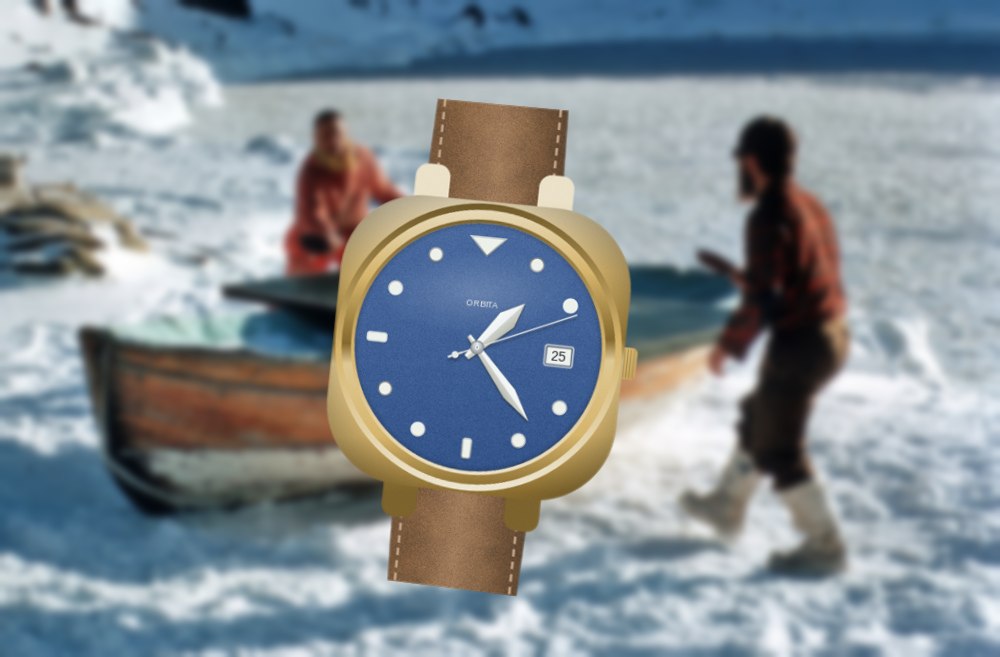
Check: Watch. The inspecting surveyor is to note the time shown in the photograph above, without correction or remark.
1:23:11
